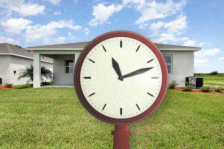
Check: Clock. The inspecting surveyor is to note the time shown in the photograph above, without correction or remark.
11:12
